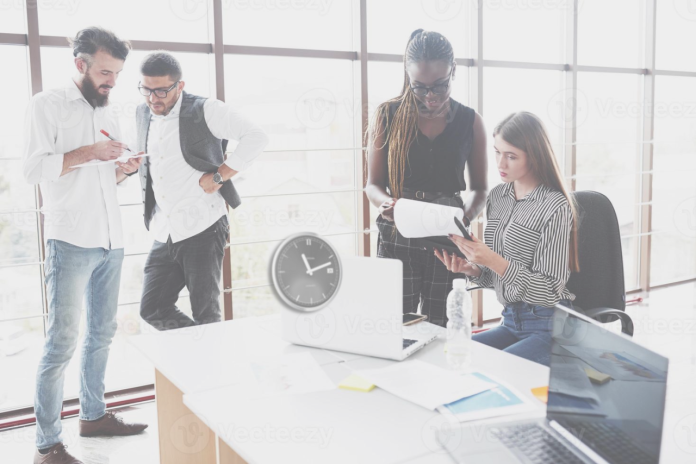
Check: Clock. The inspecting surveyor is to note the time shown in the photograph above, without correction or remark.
11:12
